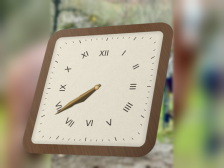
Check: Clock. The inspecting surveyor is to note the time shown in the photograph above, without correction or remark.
7:39
